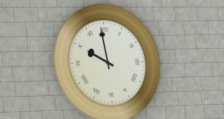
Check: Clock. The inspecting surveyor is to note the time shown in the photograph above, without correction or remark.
9:59
